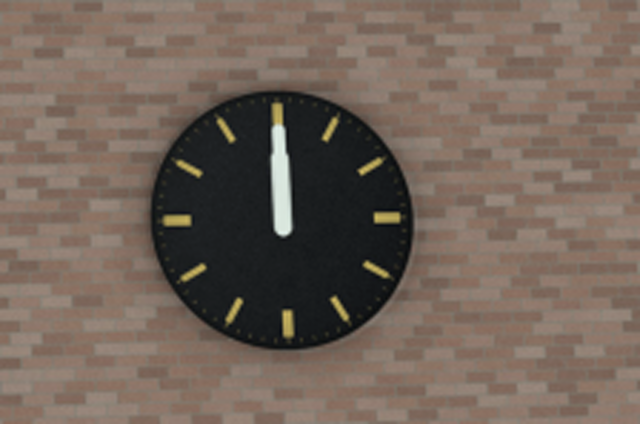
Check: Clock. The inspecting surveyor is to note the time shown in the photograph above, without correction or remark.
12:00
